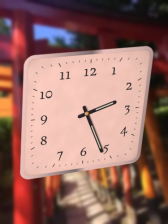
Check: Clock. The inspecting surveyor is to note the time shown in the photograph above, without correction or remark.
2:26
